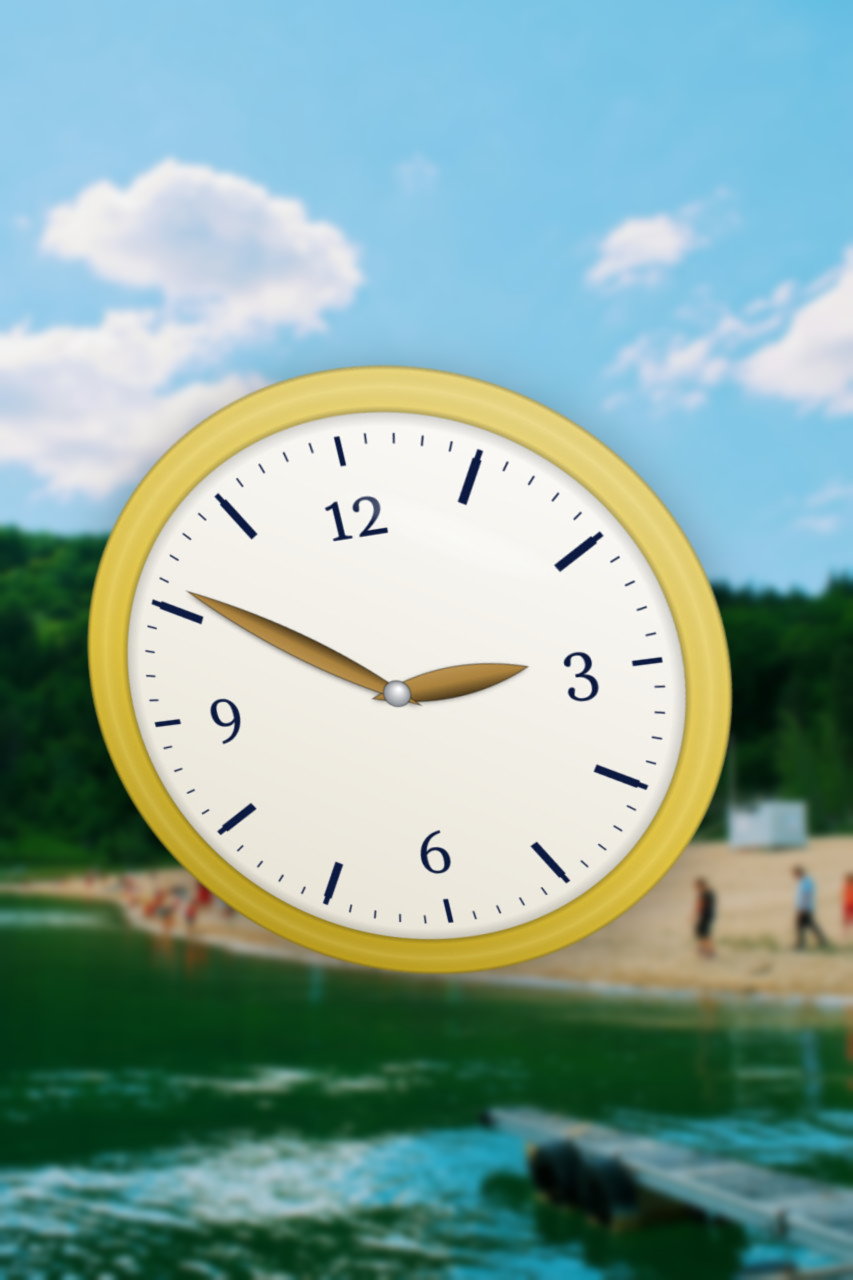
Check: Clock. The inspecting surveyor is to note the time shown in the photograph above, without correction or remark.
2:51
